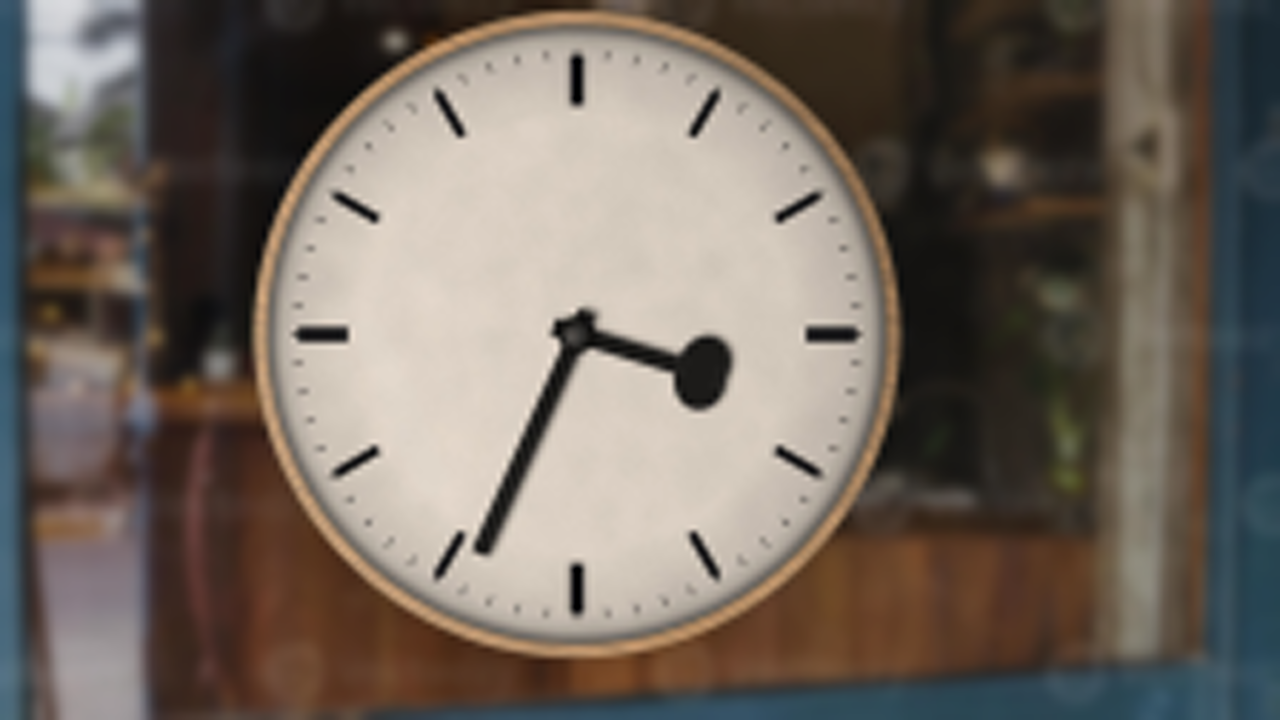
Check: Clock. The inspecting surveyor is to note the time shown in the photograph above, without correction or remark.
3:34
